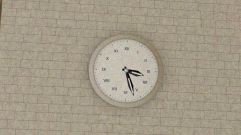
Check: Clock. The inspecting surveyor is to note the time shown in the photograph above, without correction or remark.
3:27
